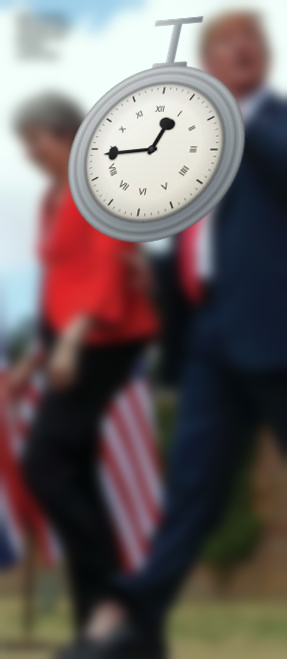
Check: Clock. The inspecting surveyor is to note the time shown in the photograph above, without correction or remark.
12:44
